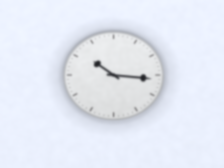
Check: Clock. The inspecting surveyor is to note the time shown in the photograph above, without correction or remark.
10:16
